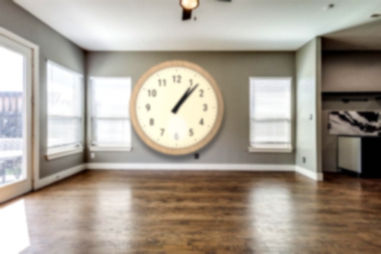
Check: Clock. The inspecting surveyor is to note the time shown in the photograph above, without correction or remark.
1:07
